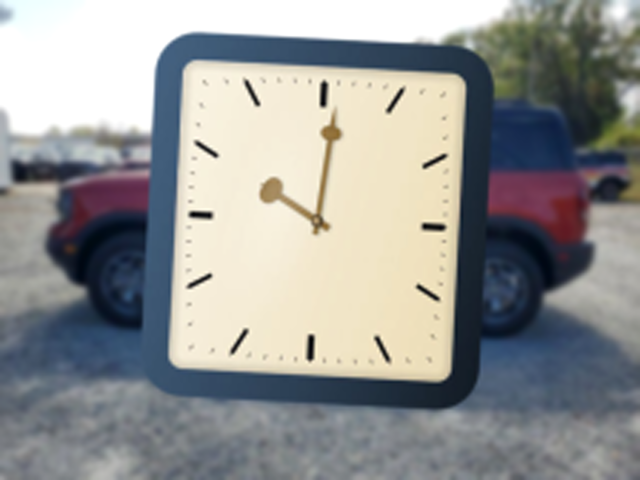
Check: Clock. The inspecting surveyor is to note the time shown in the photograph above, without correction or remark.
10:01
